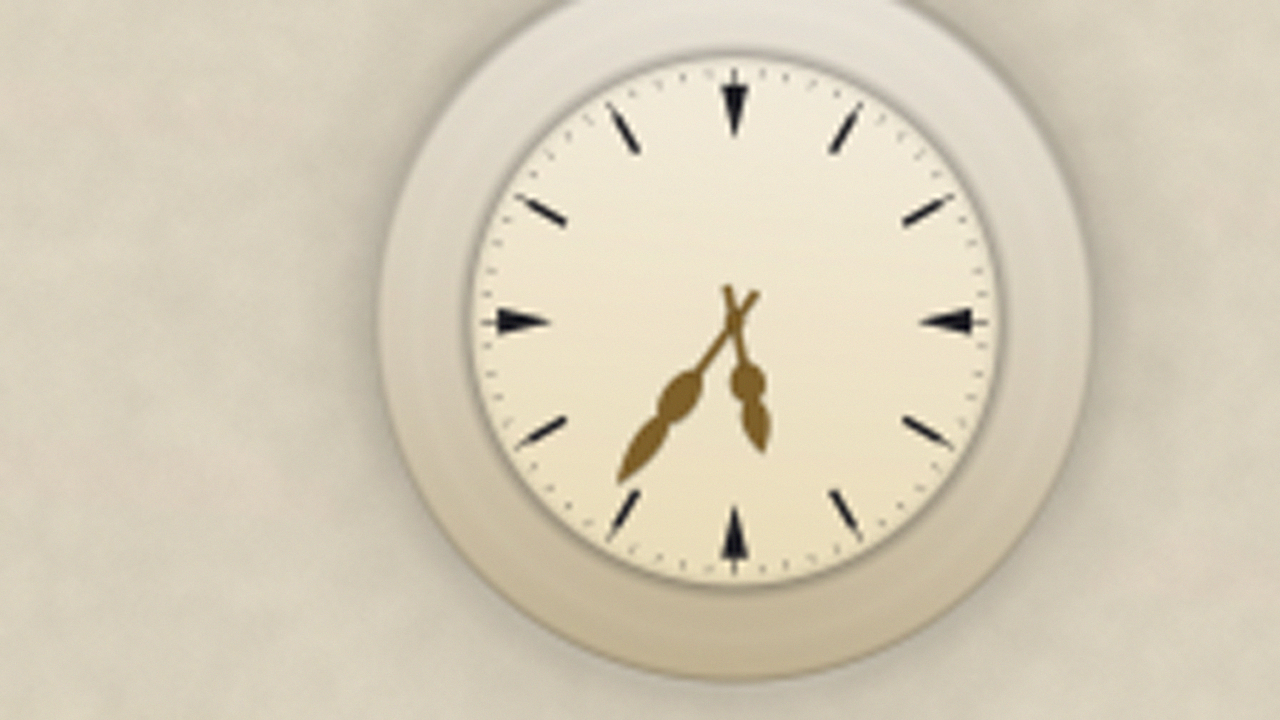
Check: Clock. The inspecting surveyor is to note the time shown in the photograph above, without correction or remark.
5:36
